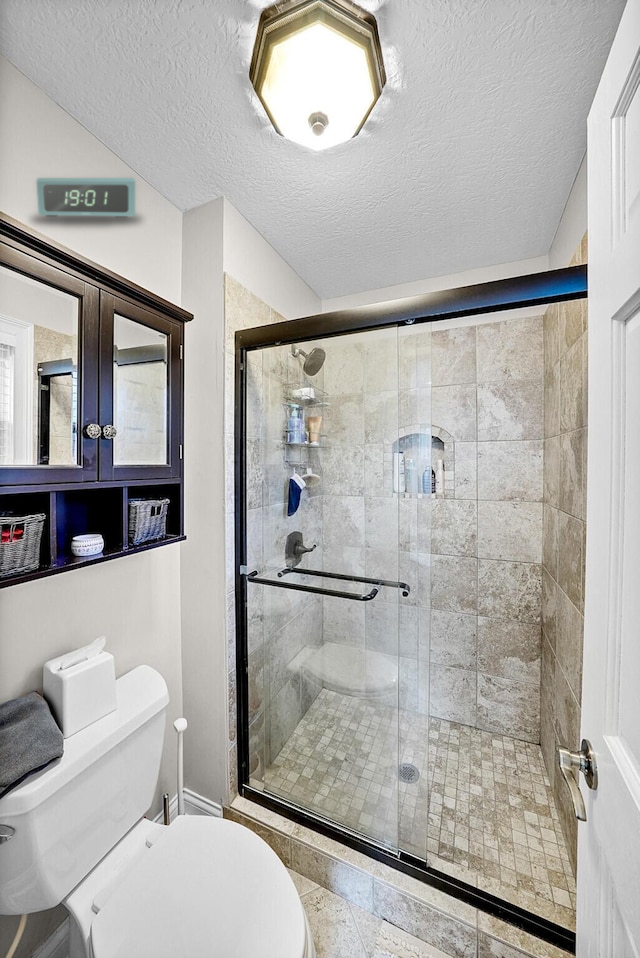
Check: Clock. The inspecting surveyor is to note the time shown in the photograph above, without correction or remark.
19:01
